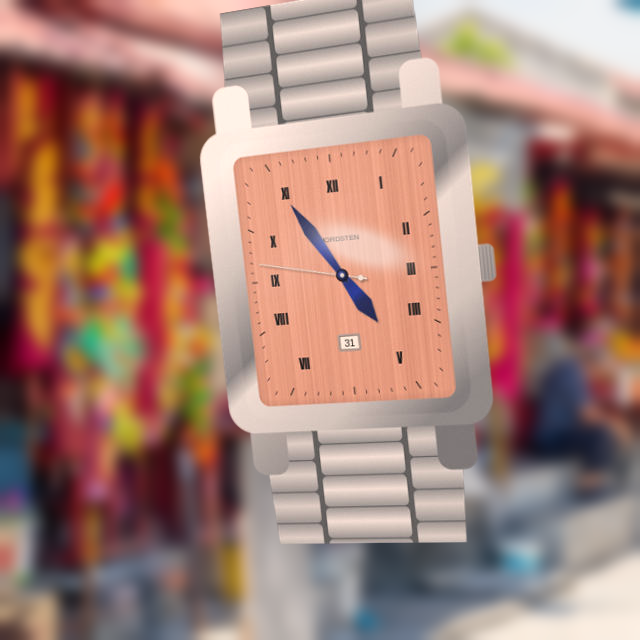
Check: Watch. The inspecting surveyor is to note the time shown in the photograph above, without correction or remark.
4:54:47
